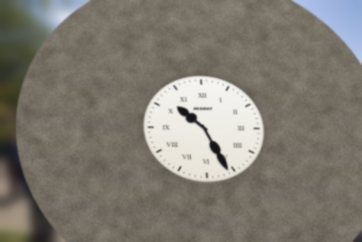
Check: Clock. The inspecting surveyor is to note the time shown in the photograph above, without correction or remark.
10:26
